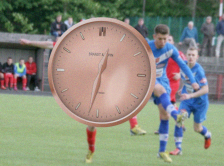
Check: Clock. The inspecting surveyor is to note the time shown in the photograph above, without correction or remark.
12:32
